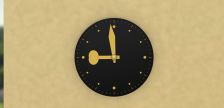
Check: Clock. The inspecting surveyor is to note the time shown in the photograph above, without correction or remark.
8:59
